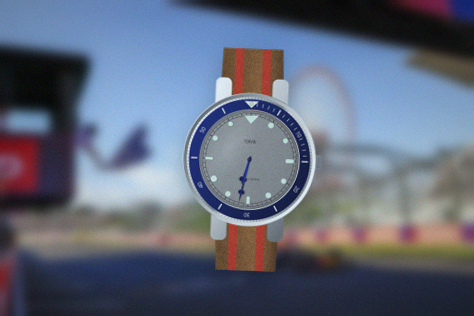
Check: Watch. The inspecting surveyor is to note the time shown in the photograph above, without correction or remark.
6:32
